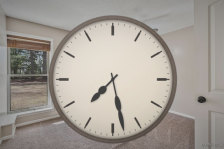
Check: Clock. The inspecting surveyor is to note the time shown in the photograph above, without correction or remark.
7:28
